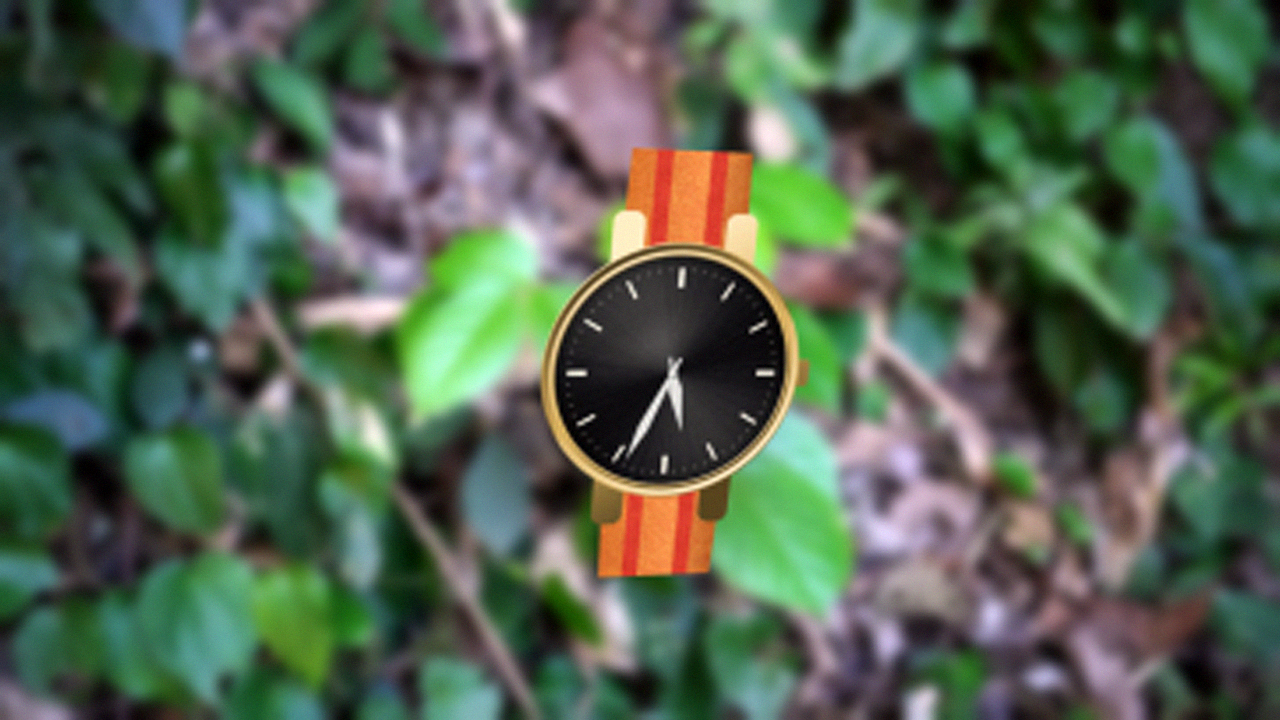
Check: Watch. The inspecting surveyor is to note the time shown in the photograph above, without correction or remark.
5:34
